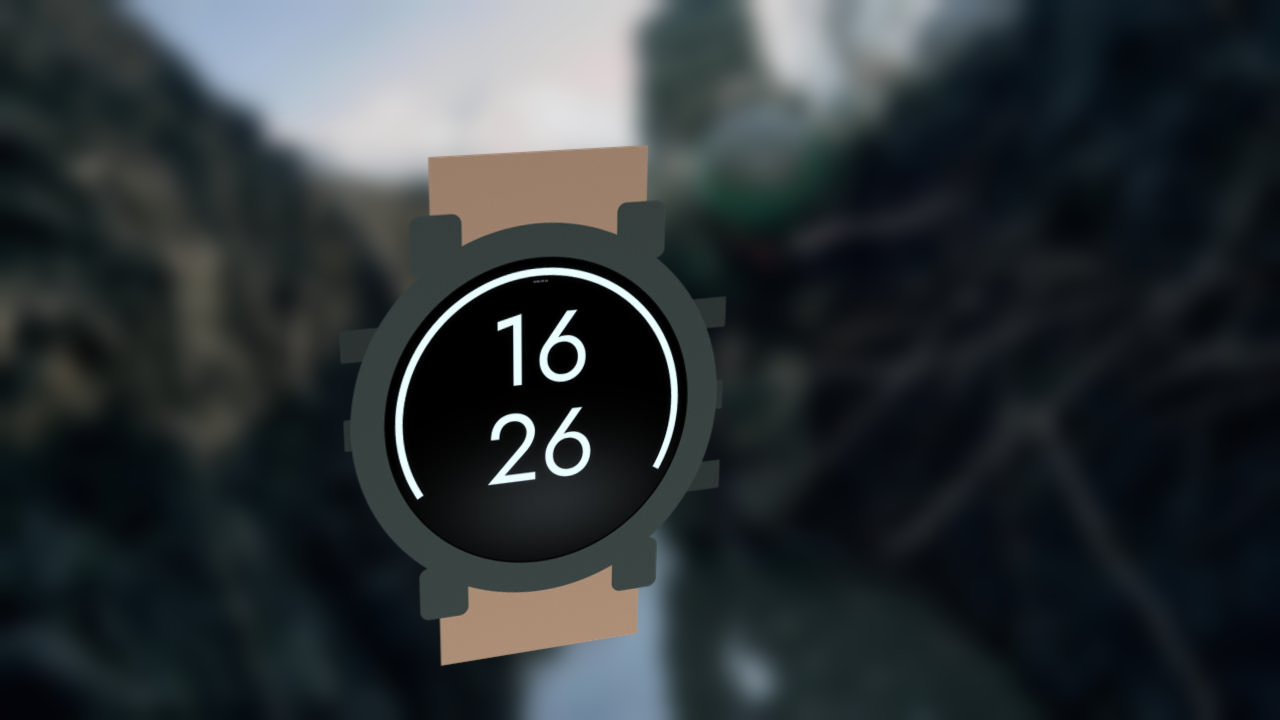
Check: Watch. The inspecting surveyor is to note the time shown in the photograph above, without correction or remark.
16:26
